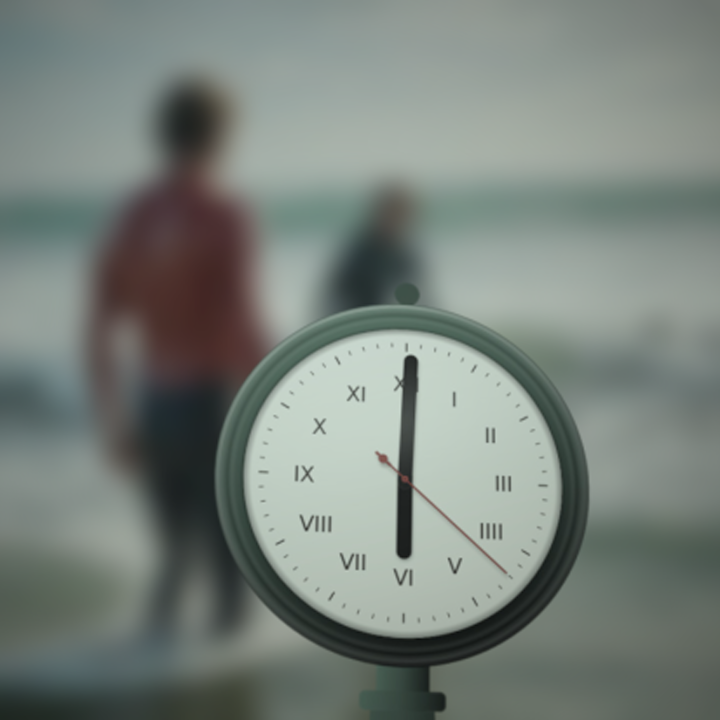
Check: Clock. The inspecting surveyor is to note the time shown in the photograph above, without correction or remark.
6:00:22
